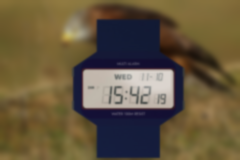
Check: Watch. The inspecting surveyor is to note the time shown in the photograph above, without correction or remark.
15:42
